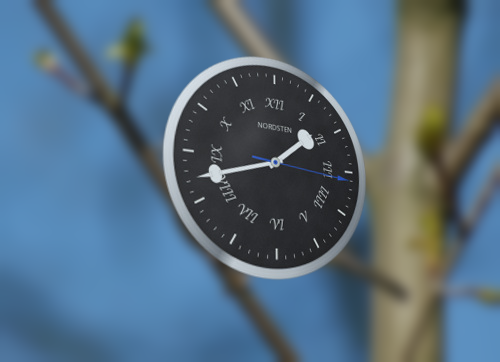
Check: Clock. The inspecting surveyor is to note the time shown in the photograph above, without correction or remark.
1:42:16
